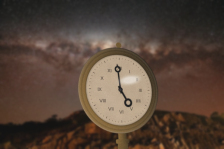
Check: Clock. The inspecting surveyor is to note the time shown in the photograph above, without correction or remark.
4:59
